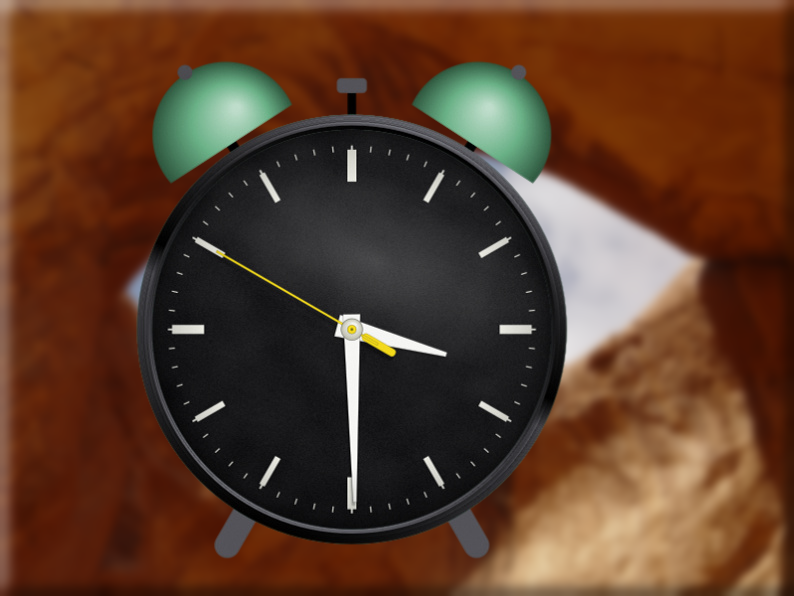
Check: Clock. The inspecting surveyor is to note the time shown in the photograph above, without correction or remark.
3:29:50
